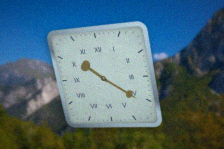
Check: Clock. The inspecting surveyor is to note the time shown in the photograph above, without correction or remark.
10:21
